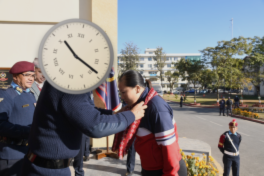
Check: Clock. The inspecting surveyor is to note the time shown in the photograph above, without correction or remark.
10:19
